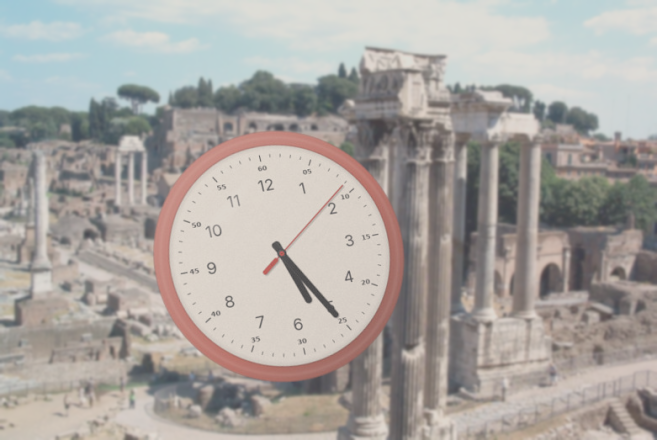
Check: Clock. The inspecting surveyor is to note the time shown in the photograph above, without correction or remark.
5:25:09
